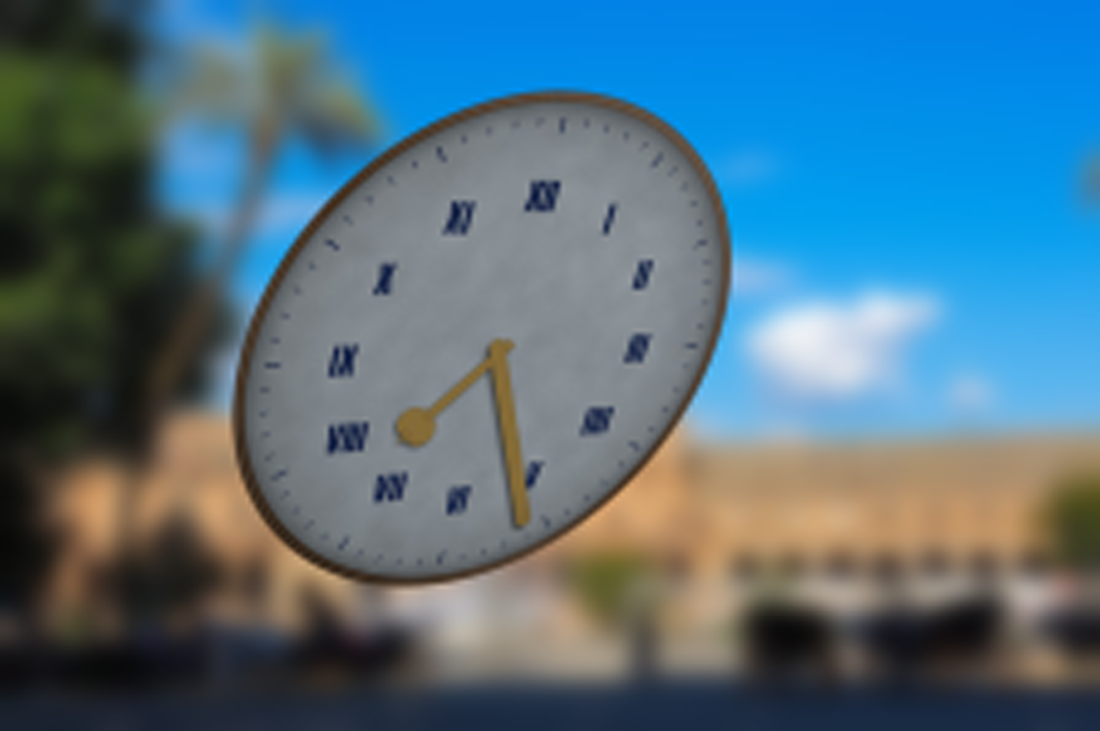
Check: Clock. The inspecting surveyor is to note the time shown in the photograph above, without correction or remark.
7:26
